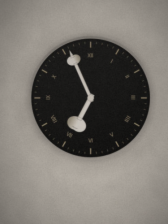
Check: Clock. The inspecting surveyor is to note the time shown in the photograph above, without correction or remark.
6:56
